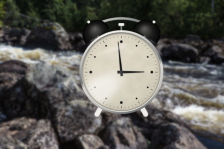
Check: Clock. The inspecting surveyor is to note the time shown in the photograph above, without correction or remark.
2:59
